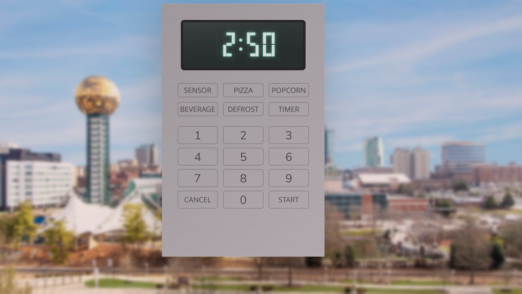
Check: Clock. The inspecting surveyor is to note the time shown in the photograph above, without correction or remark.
2:50
